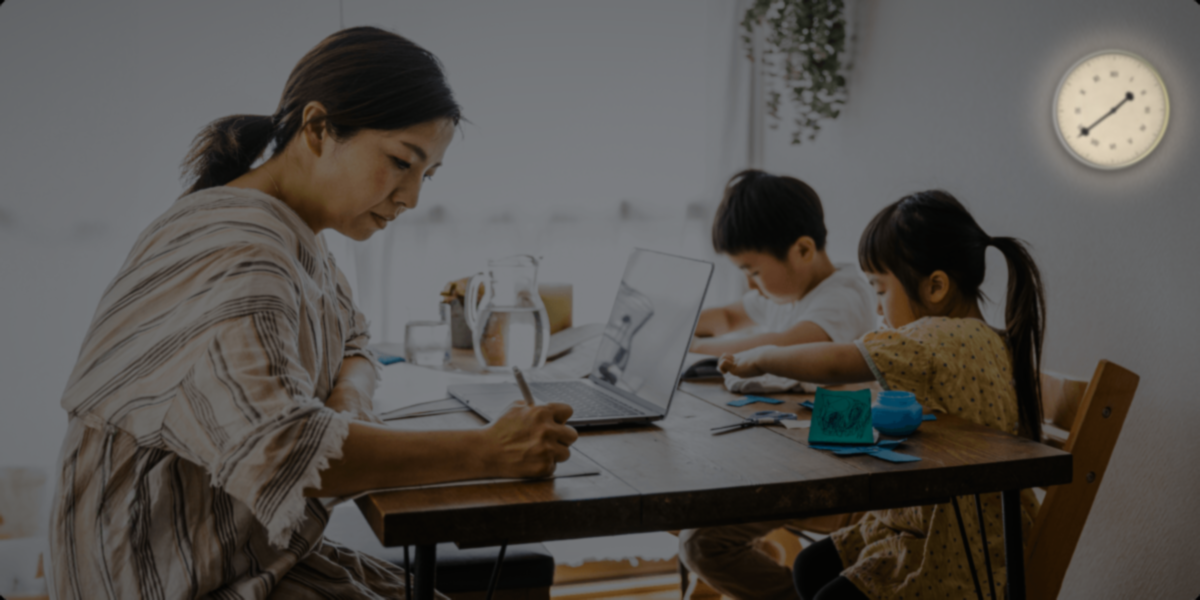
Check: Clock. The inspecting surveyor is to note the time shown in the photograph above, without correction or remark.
1:39
